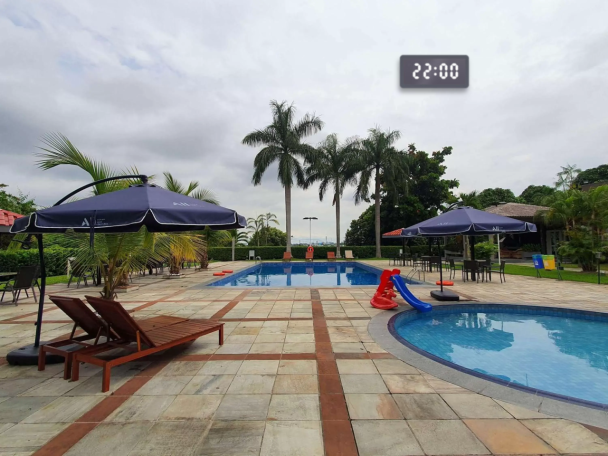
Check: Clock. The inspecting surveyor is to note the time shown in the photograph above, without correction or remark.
22:00
